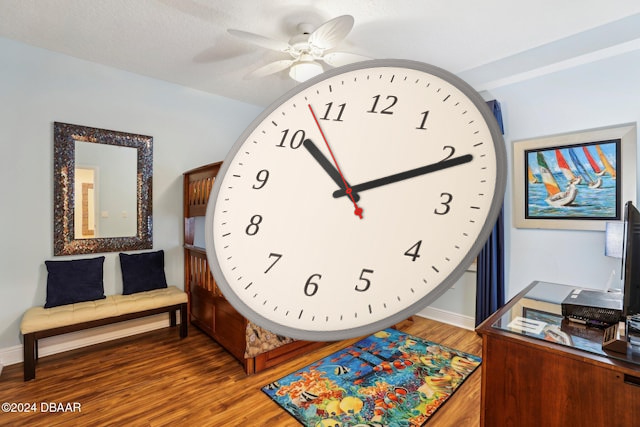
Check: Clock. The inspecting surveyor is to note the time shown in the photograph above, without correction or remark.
10:10:53
